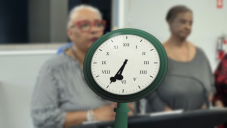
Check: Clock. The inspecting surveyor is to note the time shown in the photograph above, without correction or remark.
6:35
